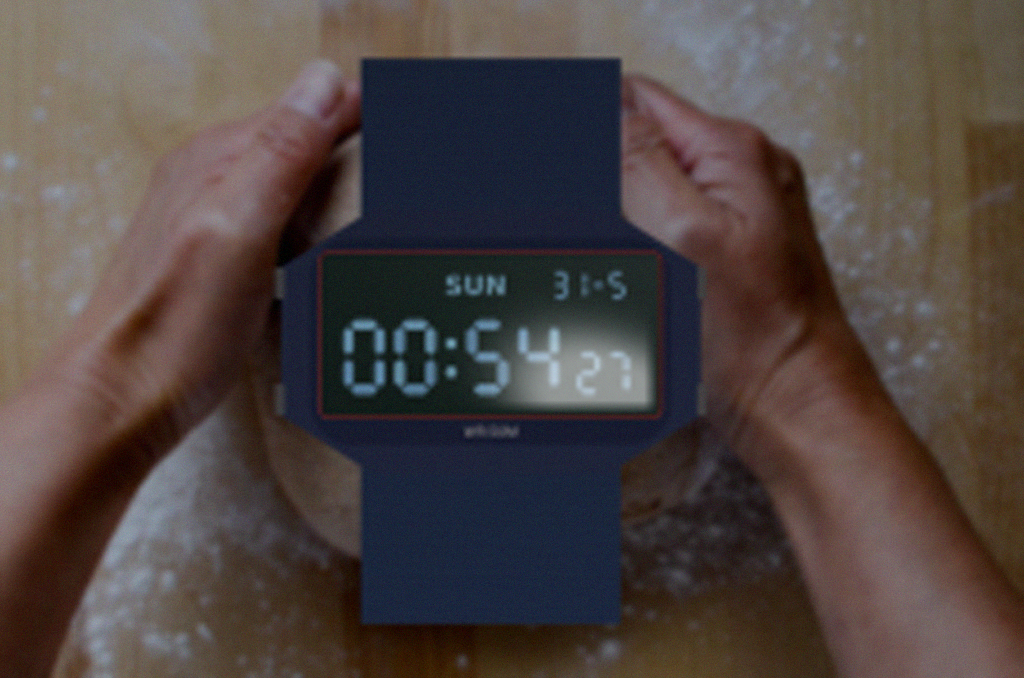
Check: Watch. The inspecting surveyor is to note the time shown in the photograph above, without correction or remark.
0:54:27
